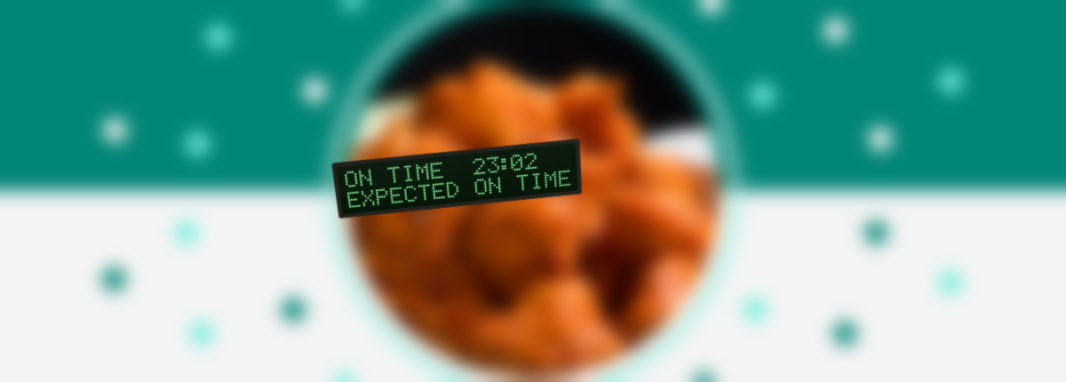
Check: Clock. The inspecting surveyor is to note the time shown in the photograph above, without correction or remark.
23:02
